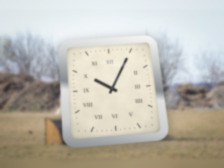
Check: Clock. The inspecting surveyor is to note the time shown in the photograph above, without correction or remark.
10:05
